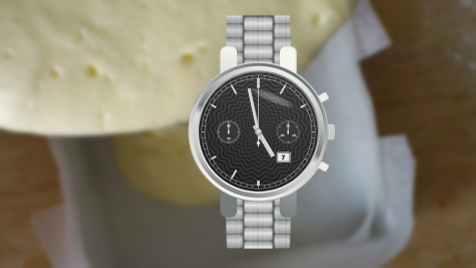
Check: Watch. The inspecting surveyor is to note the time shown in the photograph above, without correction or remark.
4:58
